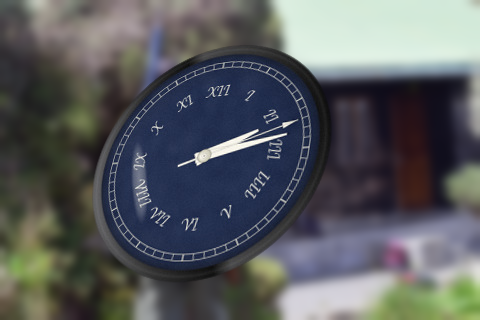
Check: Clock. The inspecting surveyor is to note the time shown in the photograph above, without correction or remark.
2:13:12
